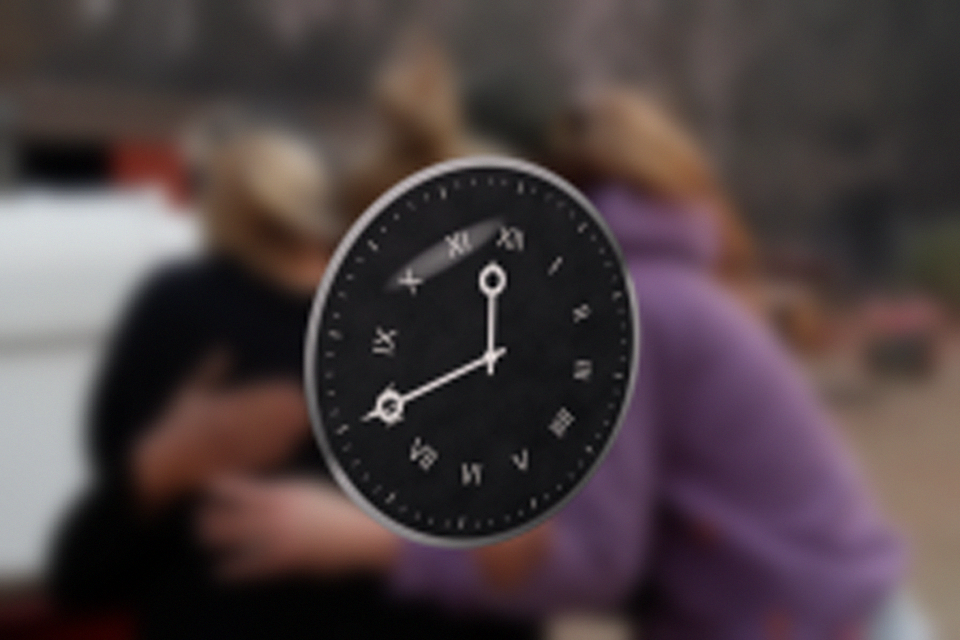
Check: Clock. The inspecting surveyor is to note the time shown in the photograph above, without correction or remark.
11:40
